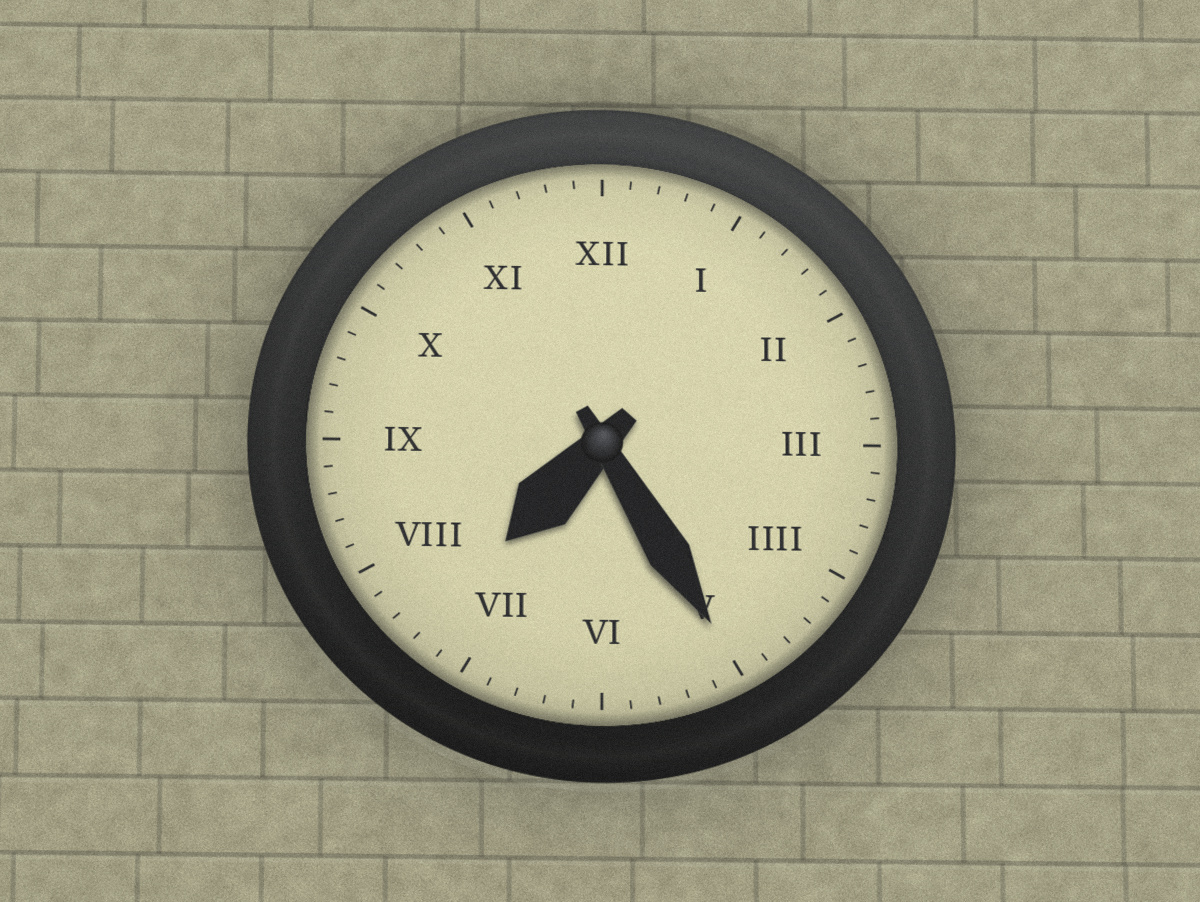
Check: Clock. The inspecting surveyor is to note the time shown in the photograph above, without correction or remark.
7:25
